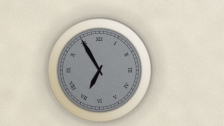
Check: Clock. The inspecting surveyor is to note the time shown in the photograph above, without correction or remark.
6:55
